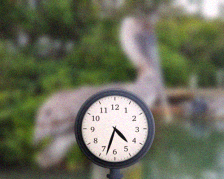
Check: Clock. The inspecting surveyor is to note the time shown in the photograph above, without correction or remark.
4:33
